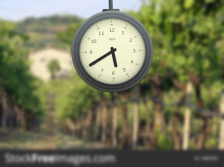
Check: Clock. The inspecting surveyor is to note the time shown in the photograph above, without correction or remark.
5:40
